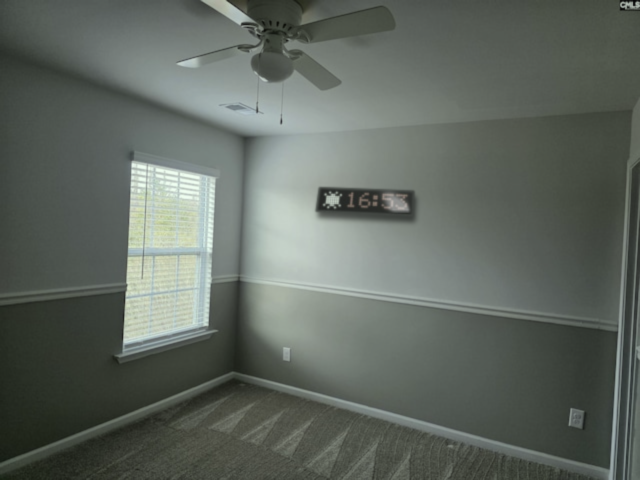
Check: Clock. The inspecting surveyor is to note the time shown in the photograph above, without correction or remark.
16:53
